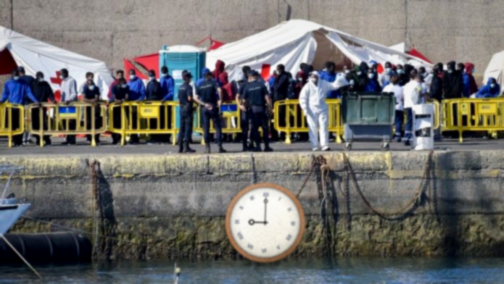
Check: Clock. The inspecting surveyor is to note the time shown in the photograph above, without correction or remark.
9:00
